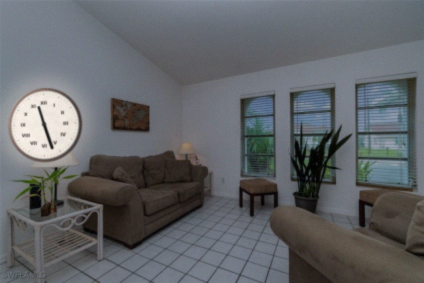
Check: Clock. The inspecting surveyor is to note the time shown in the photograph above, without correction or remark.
11:27
